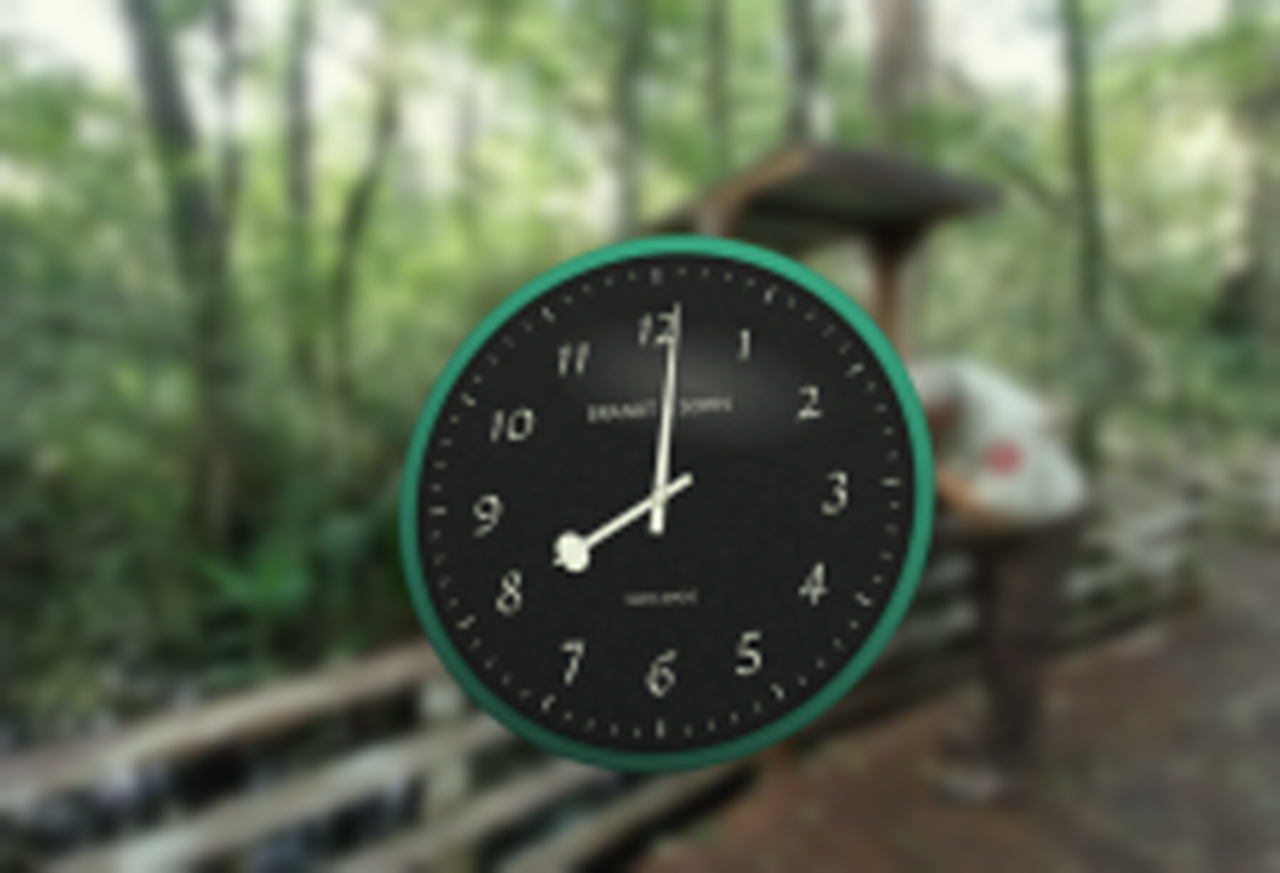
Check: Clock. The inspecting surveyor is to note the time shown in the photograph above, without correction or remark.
8:01
